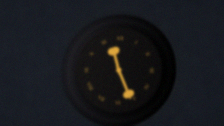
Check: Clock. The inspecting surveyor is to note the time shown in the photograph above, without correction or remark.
11:26
